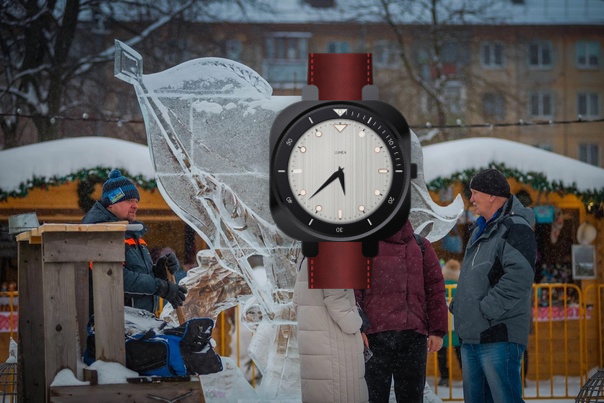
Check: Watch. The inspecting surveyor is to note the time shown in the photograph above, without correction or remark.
5:38
